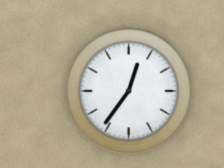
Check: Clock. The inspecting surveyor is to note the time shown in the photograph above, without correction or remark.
12:36
